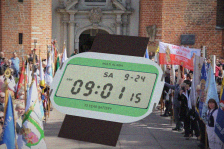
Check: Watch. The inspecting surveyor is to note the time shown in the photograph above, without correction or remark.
9:01:15
